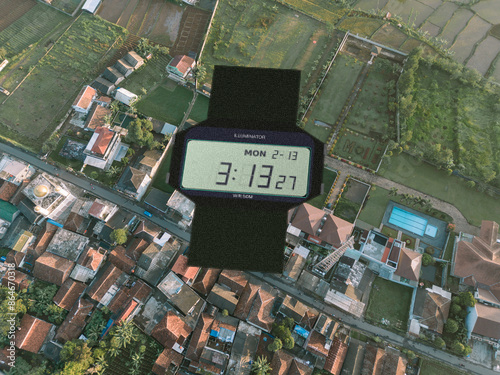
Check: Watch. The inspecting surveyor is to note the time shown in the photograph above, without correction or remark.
3:13:27
